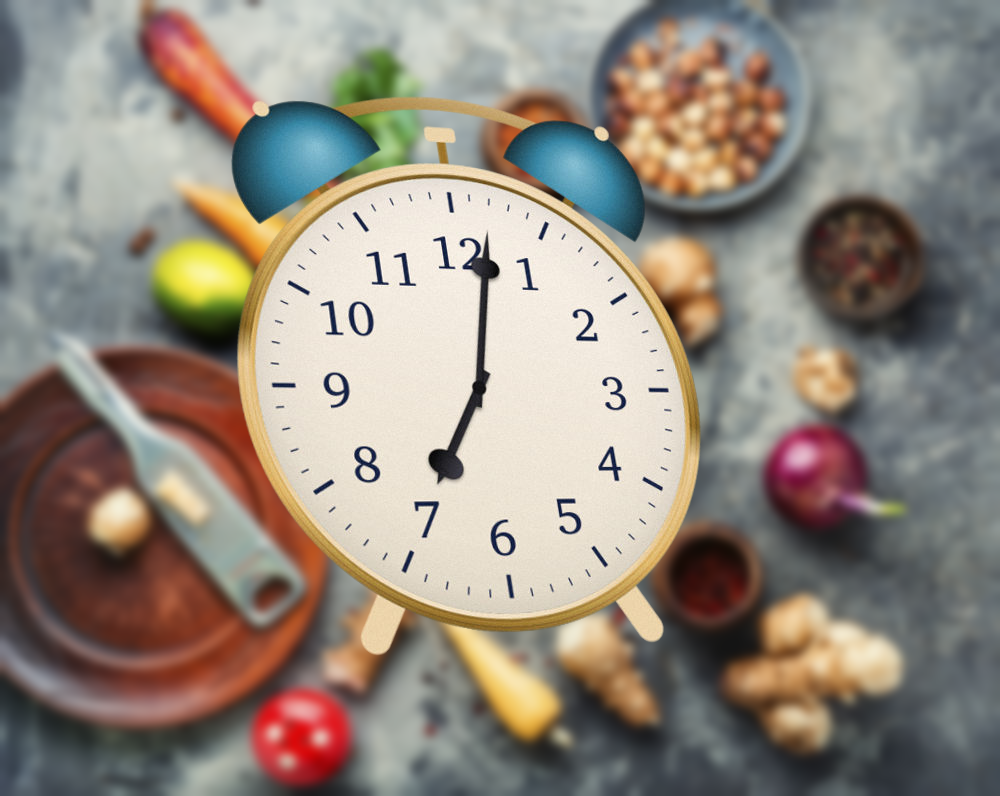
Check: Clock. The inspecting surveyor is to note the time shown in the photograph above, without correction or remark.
7:02
